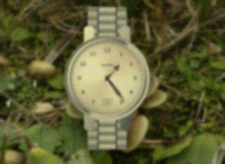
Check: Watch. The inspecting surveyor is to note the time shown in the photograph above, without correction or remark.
1:24
